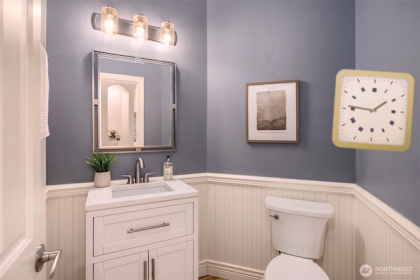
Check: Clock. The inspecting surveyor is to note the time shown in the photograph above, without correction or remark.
1:46
